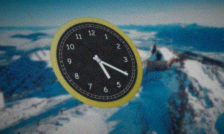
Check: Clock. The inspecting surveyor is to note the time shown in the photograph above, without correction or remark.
5:20
